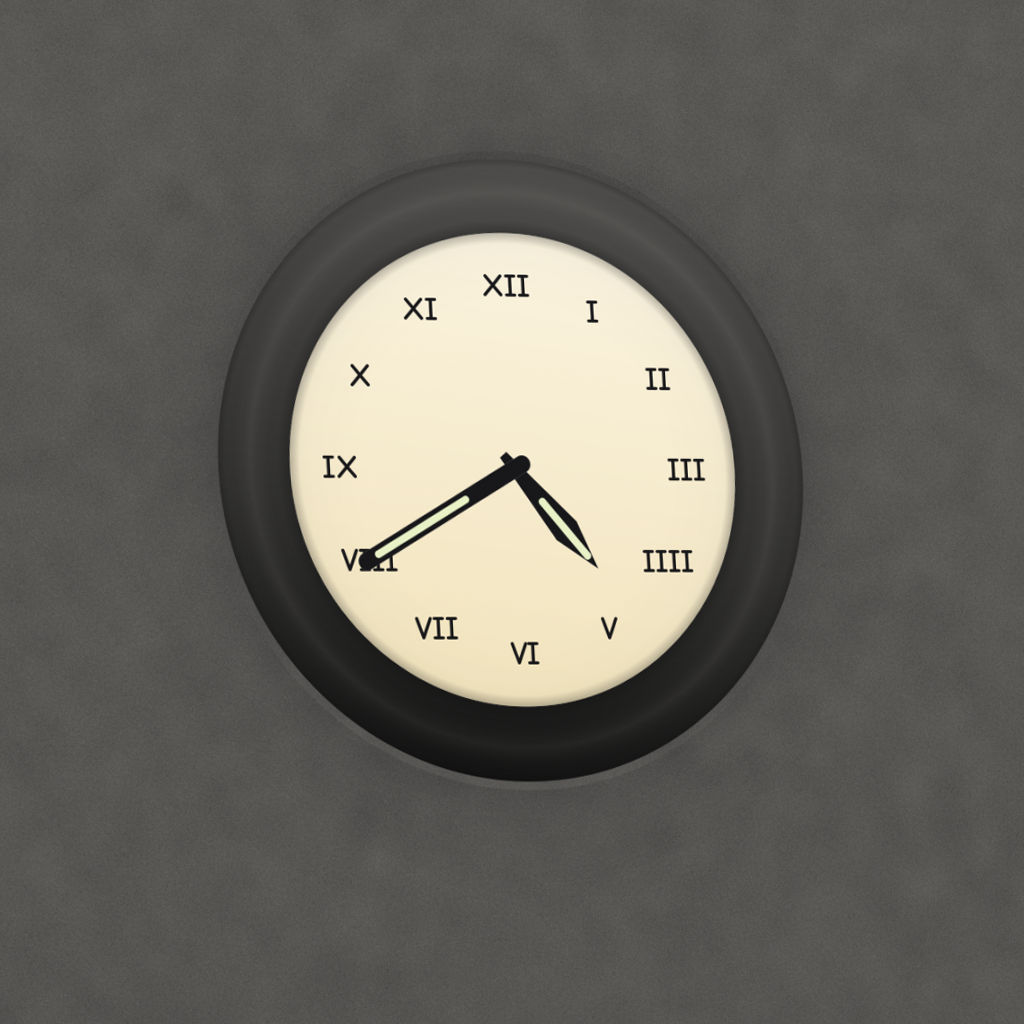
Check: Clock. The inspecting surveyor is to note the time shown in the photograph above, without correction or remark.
4:40
